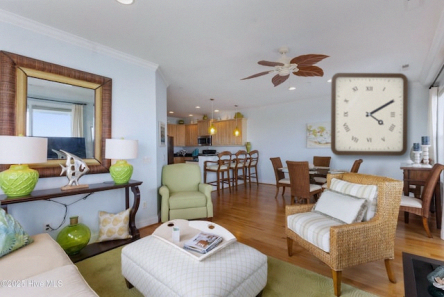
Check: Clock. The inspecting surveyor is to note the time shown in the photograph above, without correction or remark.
4:10
